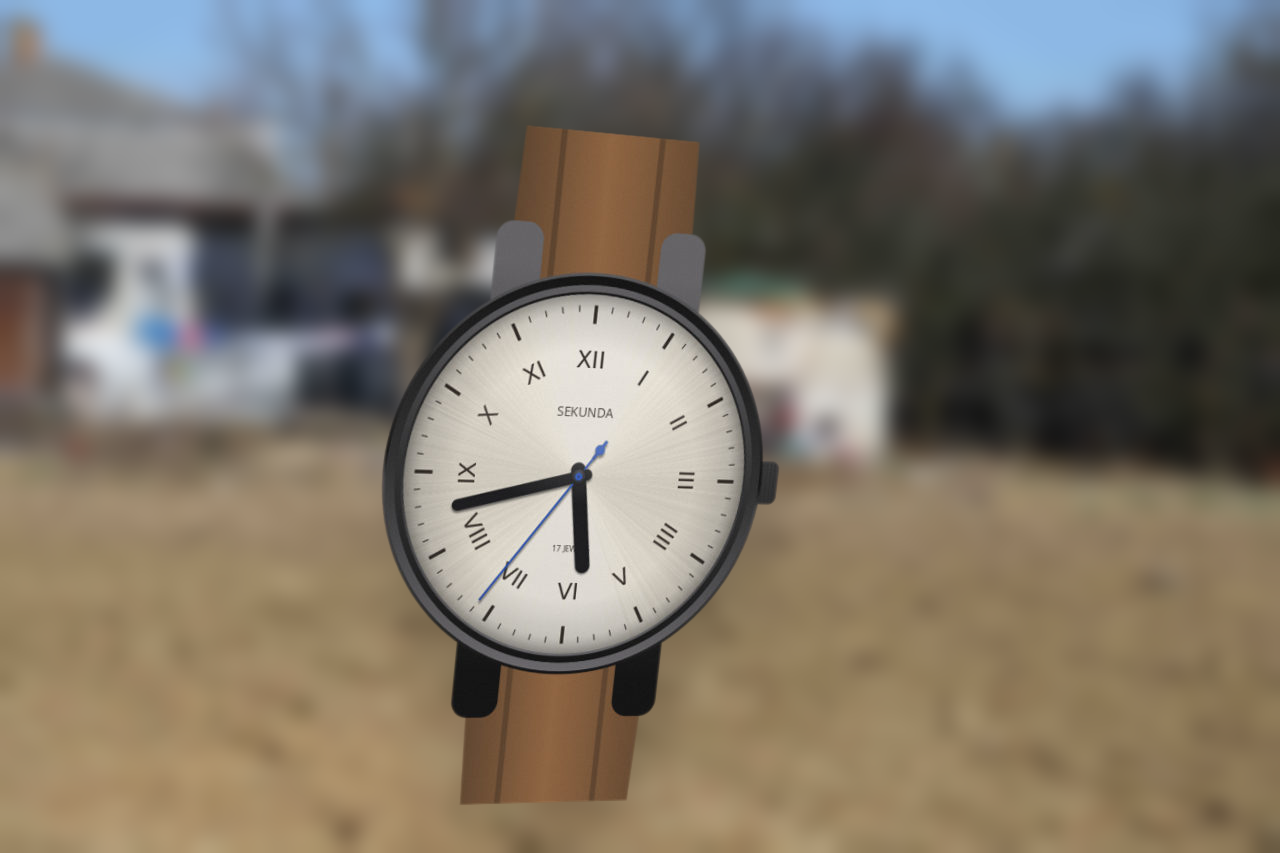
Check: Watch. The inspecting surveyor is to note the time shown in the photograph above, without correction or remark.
5:42:36
